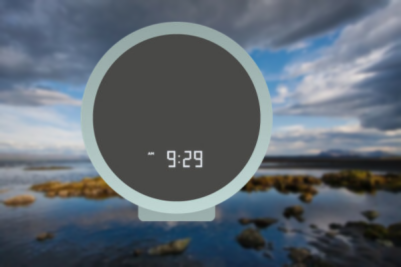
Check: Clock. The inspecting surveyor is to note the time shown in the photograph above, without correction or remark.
9:29
